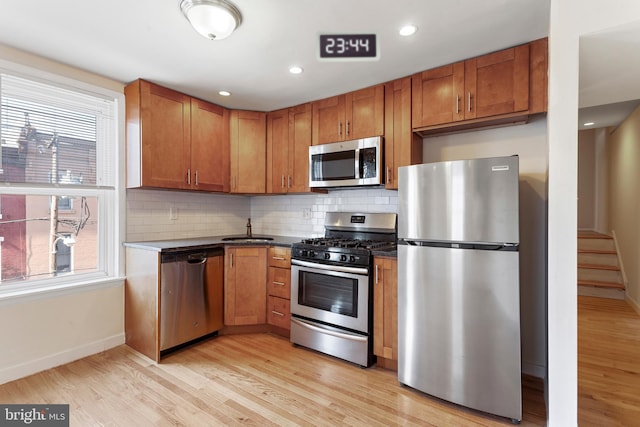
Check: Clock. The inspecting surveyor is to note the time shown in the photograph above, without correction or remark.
23:44
